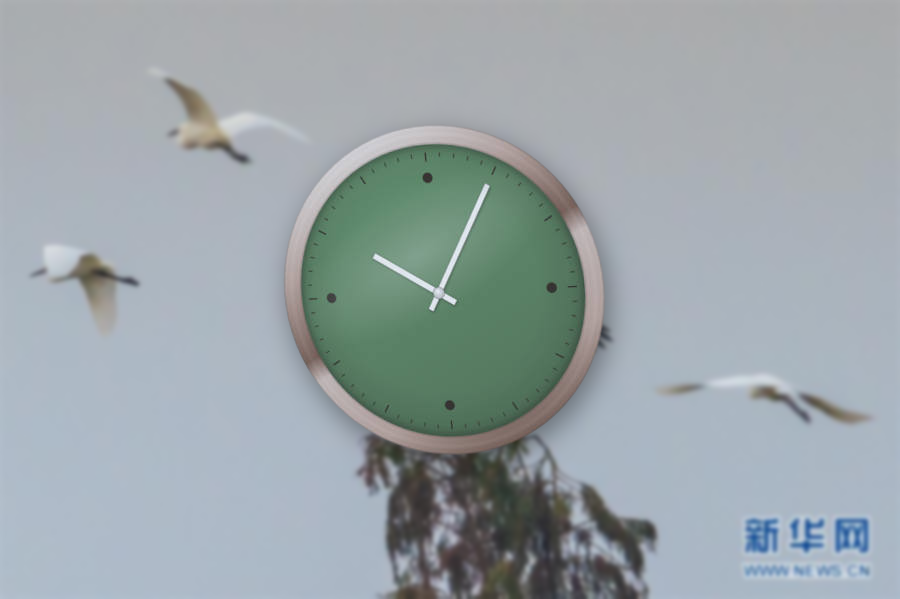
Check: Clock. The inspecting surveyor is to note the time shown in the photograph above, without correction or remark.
10:05
